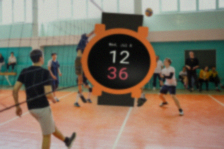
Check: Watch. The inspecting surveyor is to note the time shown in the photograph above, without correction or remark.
12:36
